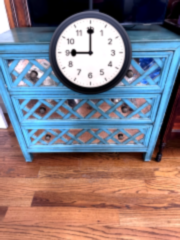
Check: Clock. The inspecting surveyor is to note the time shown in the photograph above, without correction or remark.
9:00
